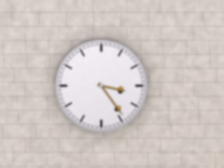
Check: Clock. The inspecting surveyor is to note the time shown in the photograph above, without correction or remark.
3:24
